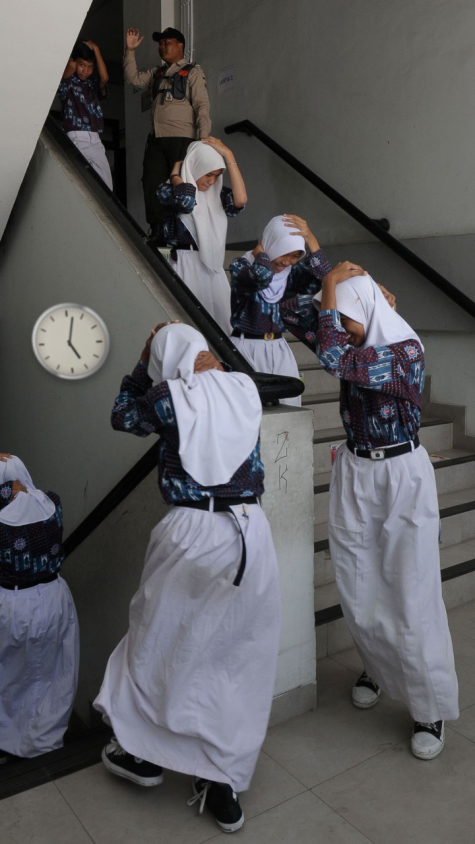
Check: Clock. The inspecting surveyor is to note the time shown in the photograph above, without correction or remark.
5:02
